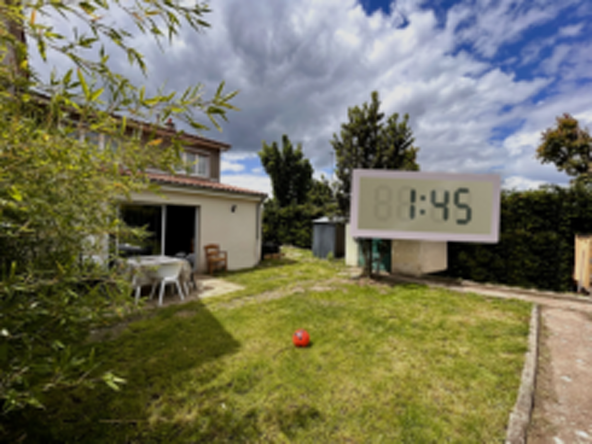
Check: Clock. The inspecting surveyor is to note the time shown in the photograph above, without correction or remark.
1:45
